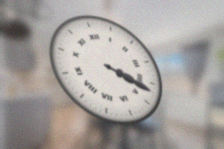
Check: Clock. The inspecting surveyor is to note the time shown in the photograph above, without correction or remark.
4:22
